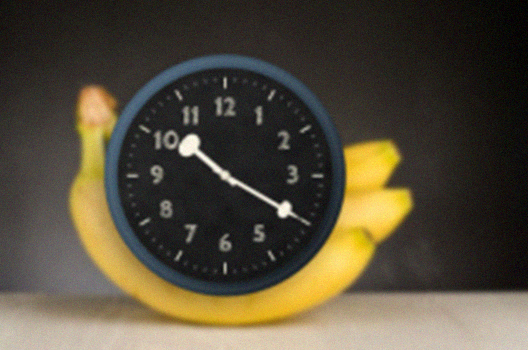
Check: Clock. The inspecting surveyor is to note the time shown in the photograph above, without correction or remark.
10:20
